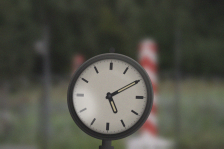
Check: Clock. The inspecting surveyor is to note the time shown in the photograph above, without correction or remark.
5:10
